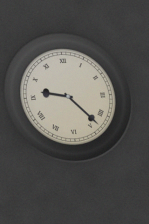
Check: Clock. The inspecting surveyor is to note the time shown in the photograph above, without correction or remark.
9:23
